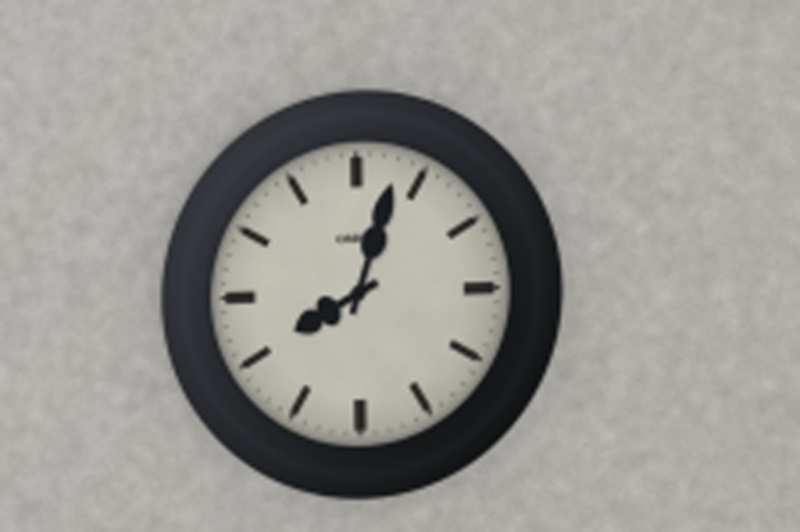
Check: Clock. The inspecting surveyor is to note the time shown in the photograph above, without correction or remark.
8:03
